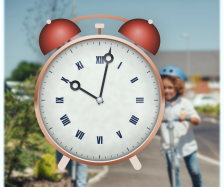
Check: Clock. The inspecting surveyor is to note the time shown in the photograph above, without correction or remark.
10:02
